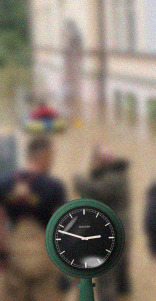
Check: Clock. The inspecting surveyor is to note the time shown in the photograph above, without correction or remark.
2:48
